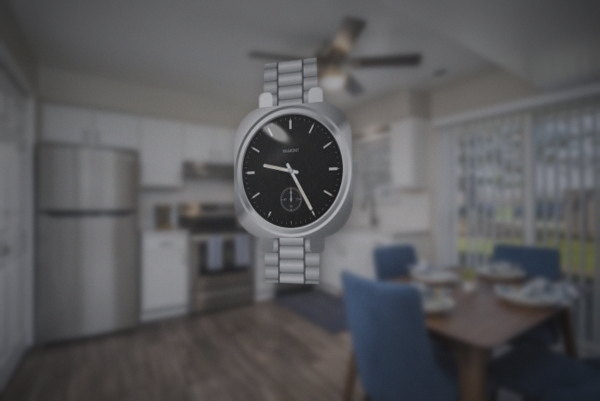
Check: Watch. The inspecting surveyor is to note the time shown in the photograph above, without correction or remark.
9:25
